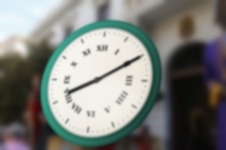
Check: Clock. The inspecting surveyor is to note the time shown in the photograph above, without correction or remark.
8:10
